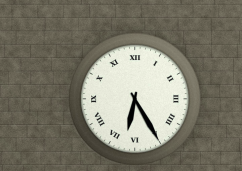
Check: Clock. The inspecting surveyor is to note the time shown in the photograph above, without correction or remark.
6:25
